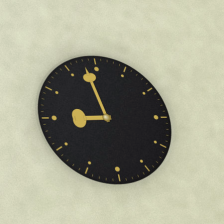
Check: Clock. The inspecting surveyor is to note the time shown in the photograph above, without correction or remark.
8:58
